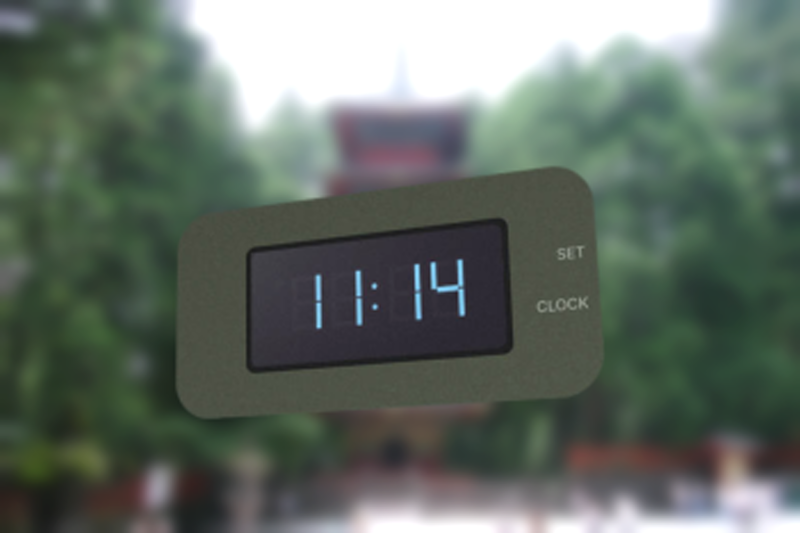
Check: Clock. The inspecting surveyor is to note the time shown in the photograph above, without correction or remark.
11:14
